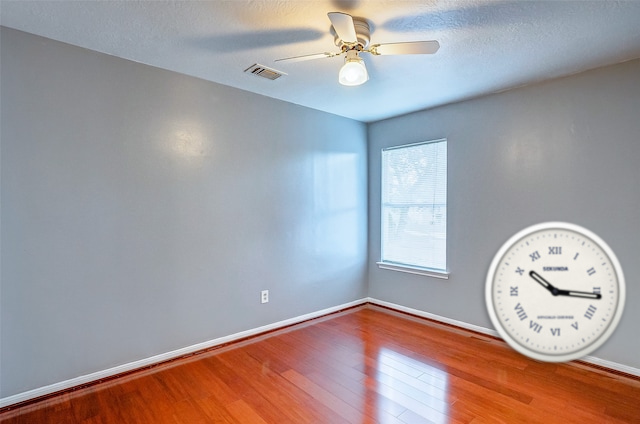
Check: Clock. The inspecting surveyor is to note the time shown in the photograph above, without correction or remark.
10:16
